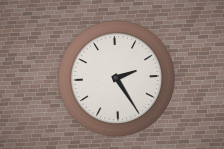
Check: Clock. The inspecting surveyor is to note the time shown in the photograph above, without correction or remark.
2:25
